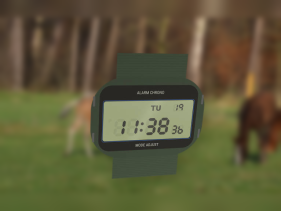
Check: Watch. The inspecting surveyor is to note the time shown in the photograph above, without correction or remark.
11:38:36
